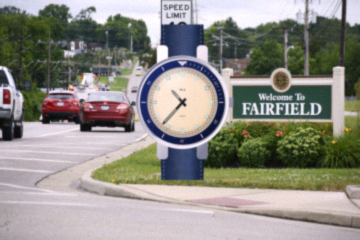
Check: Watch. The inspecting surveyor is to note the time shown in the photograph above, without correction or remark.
10:37
